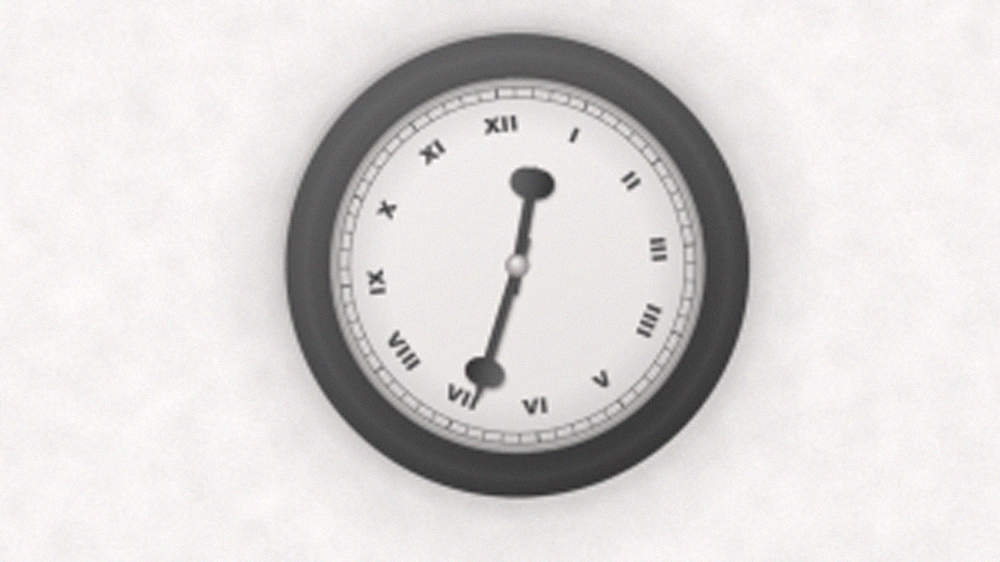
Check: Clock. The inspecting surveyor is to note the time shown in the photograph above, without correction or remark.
12:34
